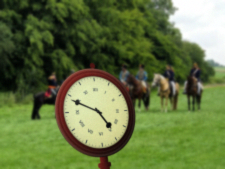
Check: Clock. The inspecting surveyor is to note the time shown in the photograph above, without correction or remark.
4:49
